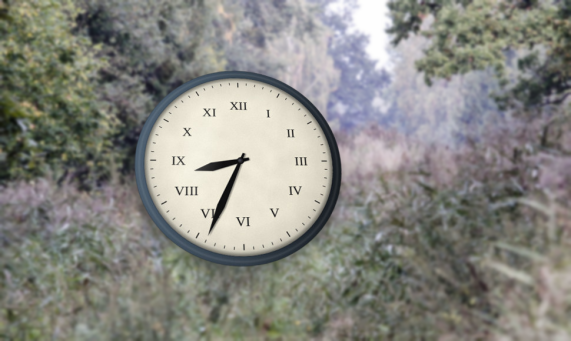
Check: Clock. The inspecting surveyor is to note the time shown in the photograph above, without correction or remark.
8:34
